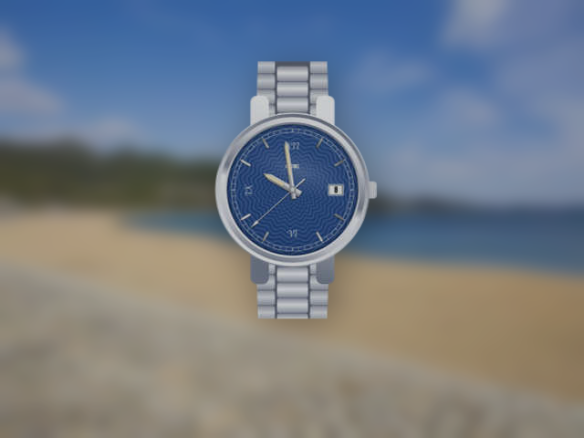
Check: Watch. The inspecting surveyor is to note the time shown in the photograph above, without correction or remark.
9:58:38
